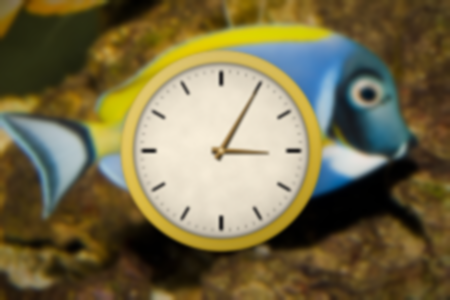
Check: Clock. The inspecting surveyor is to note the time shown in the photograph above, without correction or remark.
3:05
